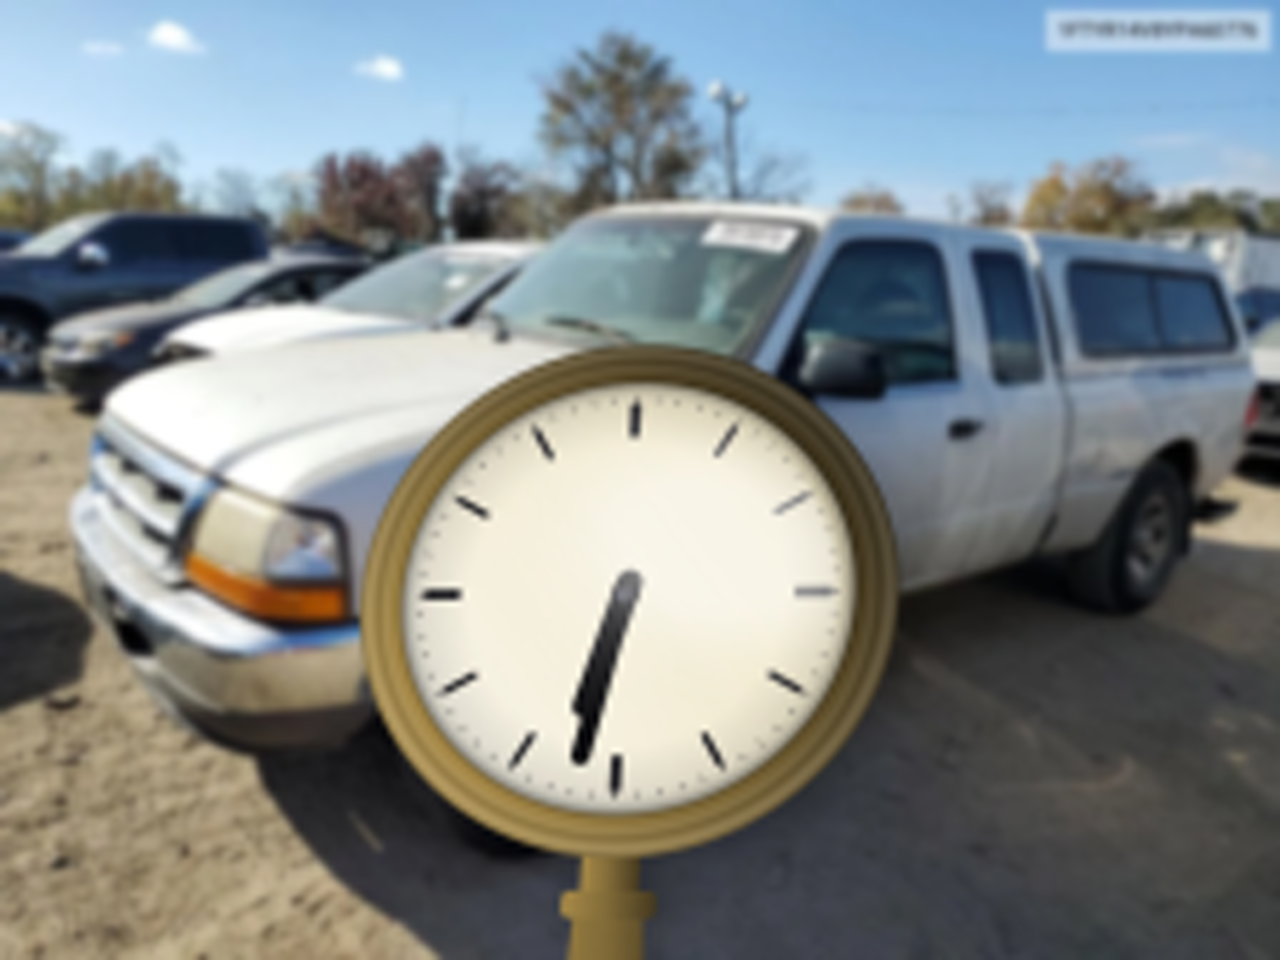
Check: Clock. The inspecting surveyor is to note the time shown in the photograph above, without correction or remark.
6:32
